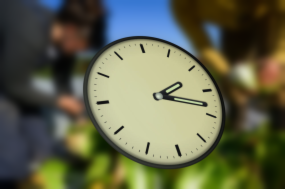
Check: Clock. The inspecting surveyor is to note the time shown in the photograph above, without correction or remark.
2:18
